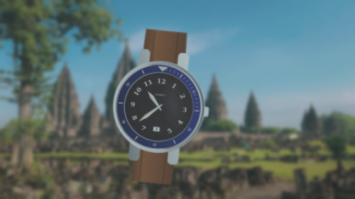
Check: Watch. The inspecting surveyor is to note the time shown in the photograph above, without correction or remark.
10:38
